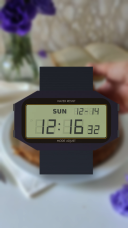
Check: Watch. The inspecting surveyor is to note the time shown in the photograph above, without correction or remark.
12:16:32
